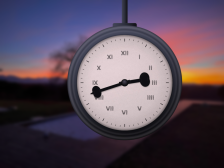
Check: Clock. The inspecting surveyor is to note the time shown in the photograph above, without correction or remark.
2:42
